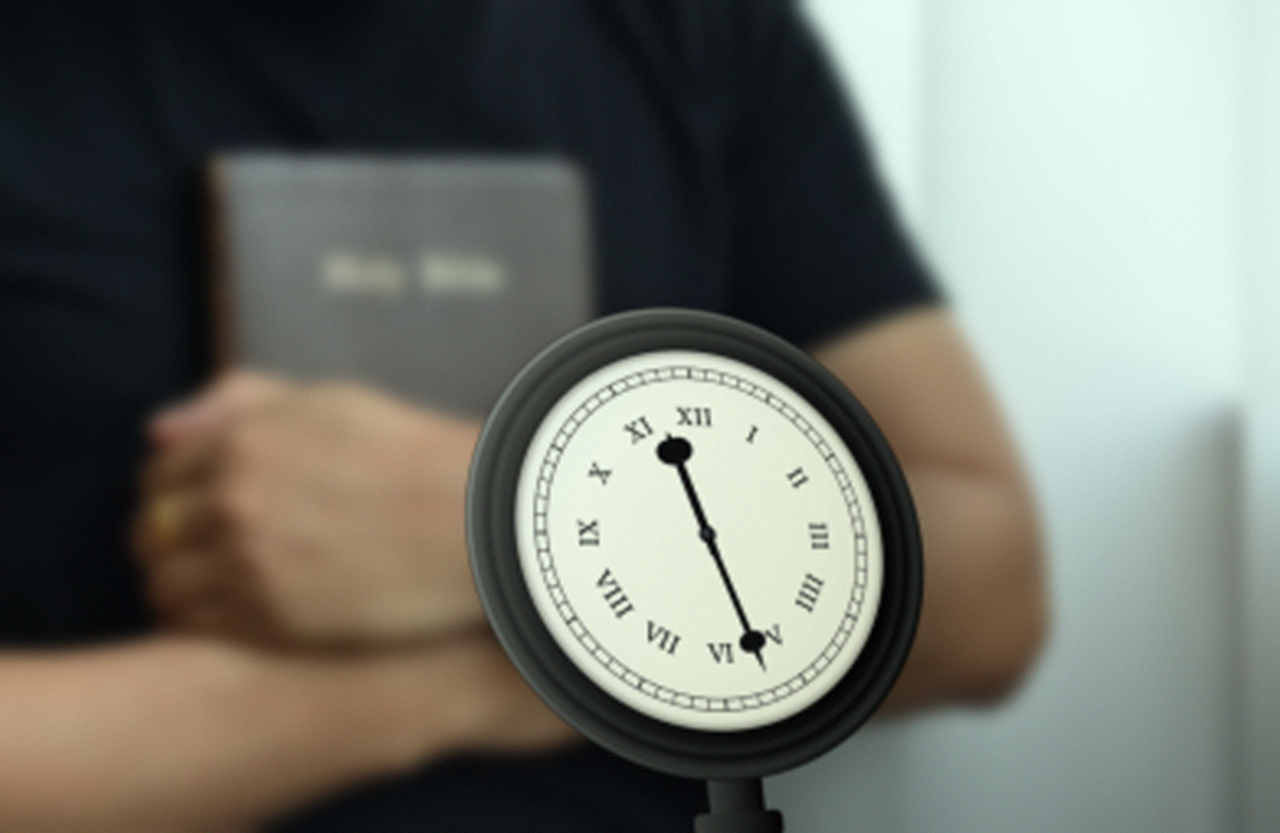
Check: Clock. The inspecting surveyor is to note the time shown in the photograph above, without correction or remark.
11:27
